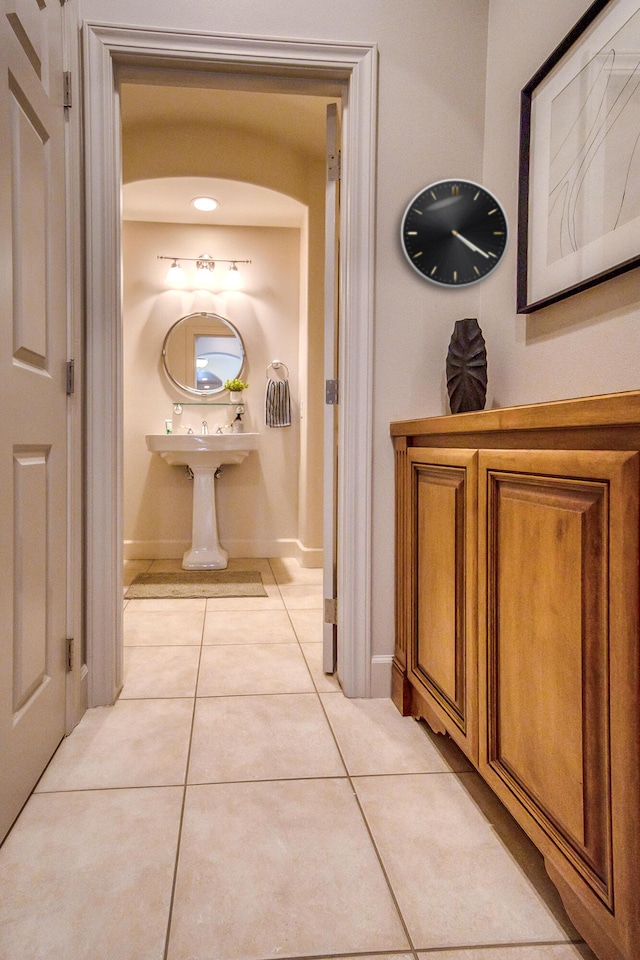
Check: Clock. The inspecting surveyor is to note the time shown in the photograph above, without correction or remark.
4:21
